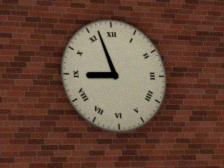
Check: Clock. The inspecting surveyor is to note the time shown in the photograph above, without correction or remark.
8:57
